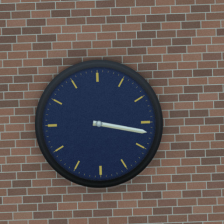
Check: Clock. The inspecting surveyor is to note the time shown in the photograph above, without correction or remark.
3:17
